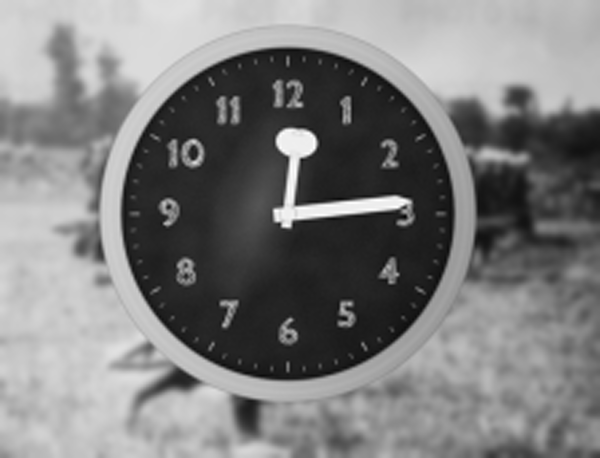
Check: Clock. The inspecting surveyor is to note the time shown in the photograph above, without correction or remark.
12:14
